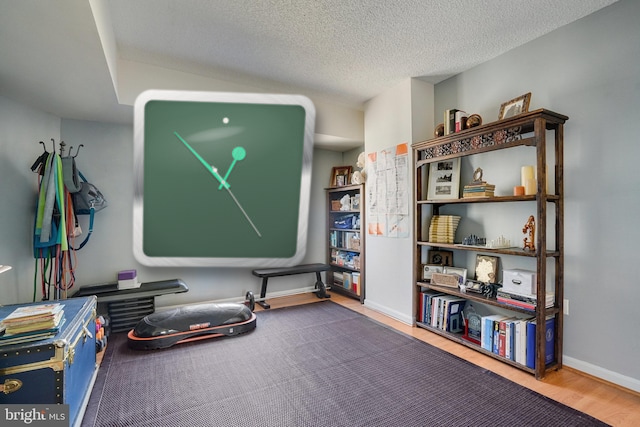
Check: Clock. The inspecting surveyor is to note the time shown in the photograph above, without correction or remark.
12:52:24
